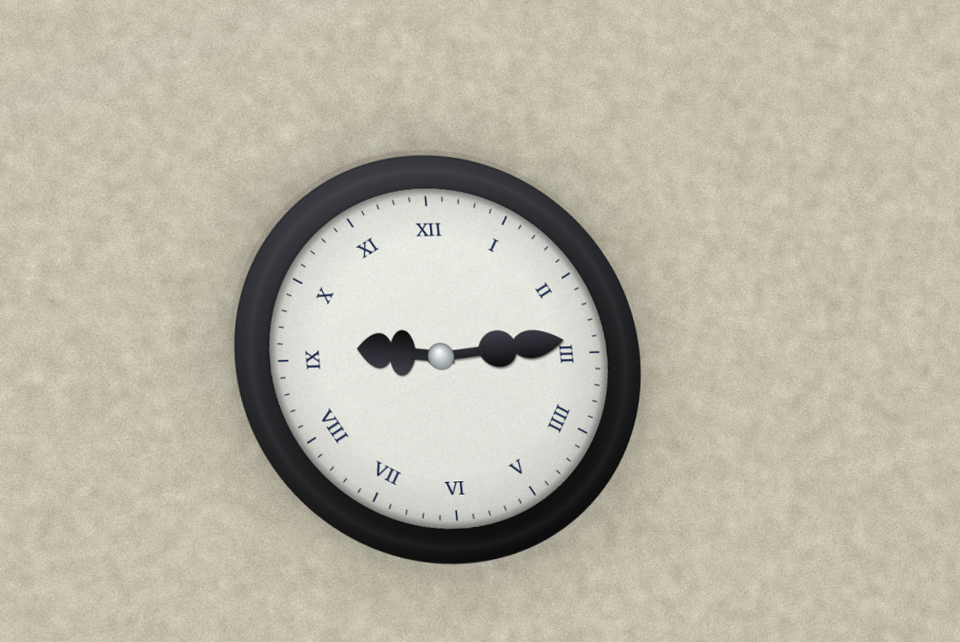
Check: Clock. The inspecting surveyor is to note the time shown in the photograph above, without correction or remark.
9:14
